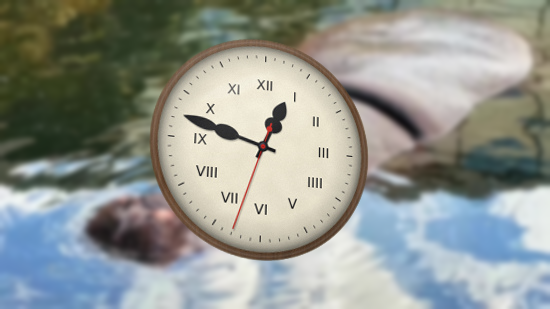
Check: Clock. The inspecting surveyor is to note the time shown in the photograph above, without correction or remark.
12:47:33
